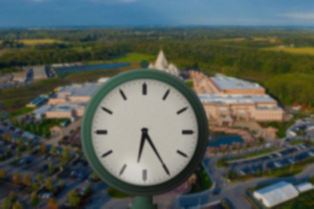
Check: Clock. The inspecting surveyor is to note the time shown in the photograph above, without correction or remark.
6:25
